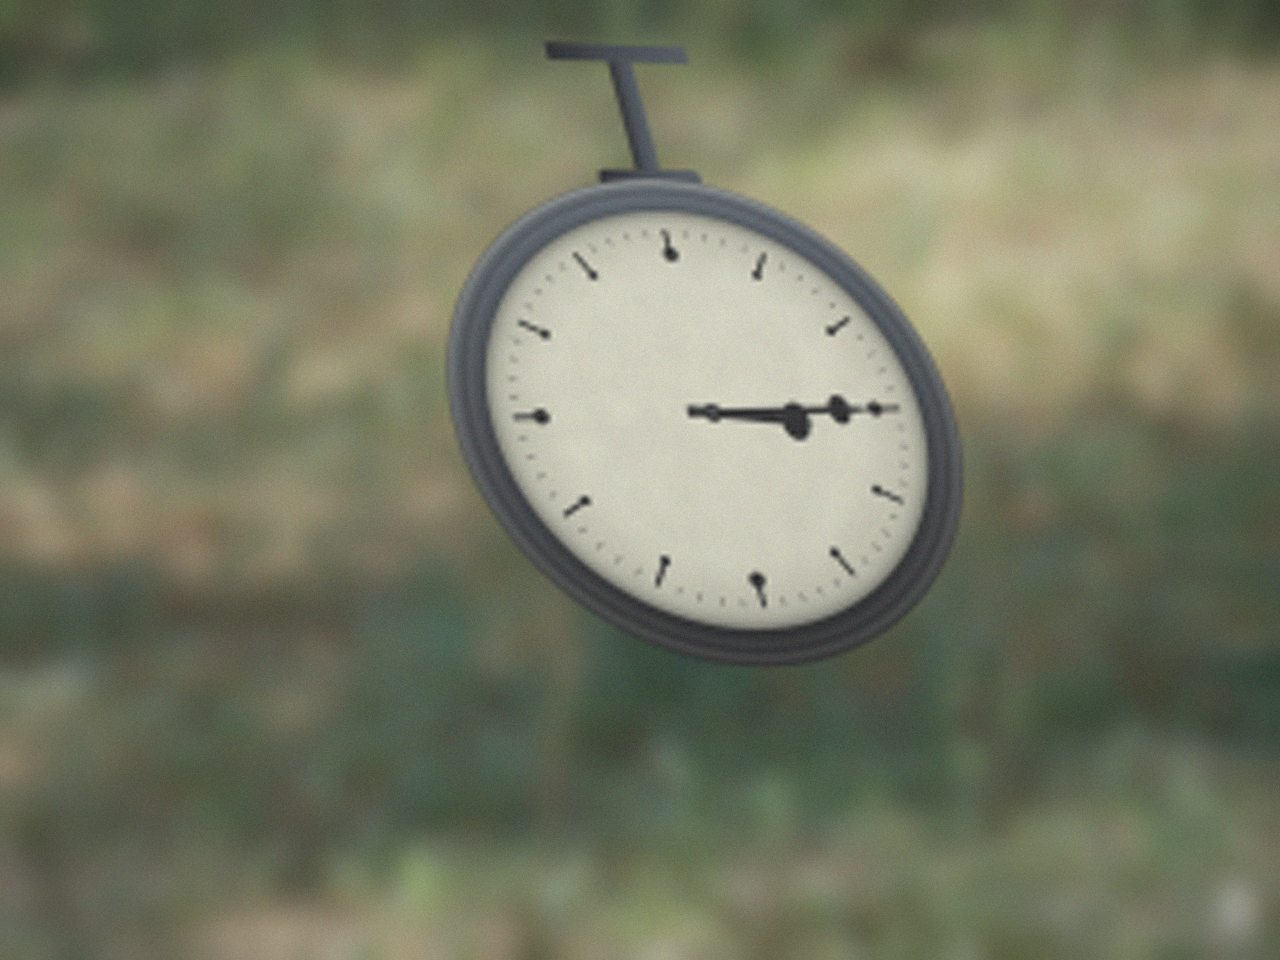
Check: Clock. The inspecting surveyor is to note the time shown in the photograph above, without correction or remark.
3:15
